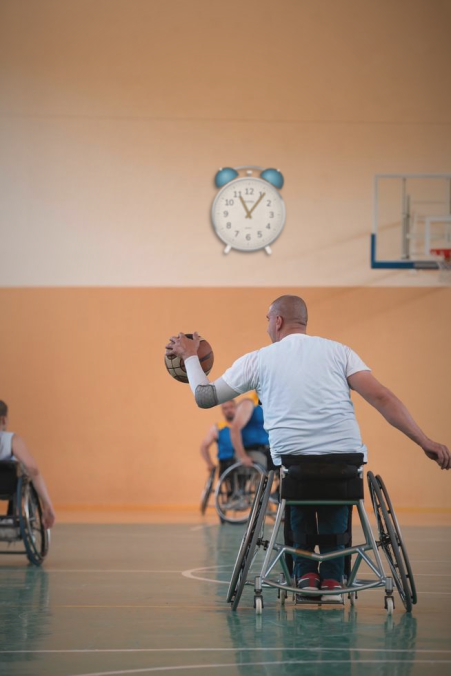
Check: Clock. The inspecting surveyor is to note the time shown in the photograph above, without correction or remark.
11:06
